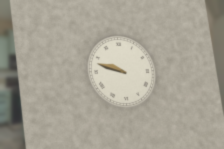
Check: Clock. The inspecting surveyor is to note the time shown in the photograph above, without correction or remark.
9:48
